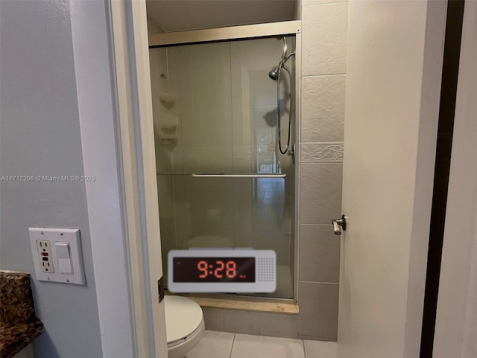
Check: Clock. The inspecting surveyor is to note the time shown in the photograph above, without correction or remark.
9:28
